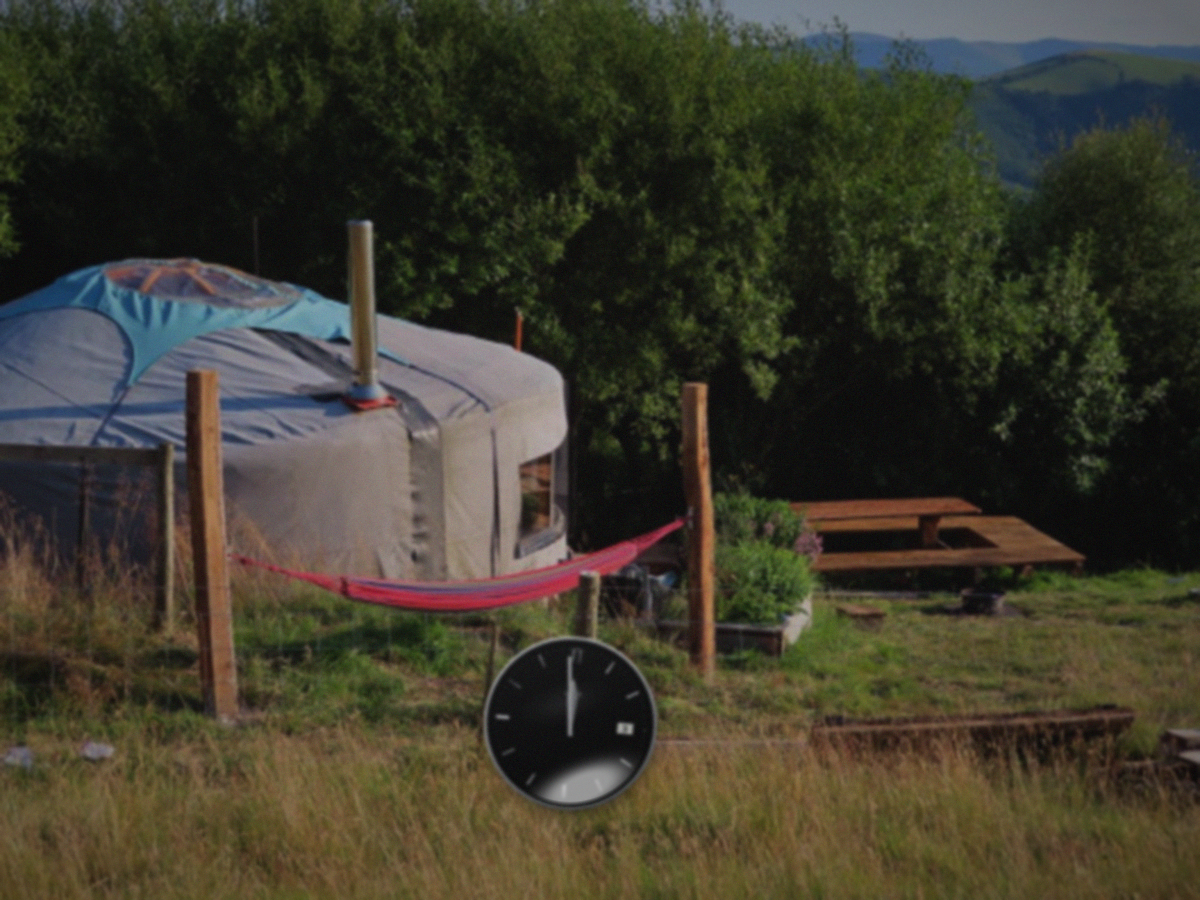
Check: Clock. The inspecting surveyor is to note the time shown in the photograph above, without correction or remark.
11:59
